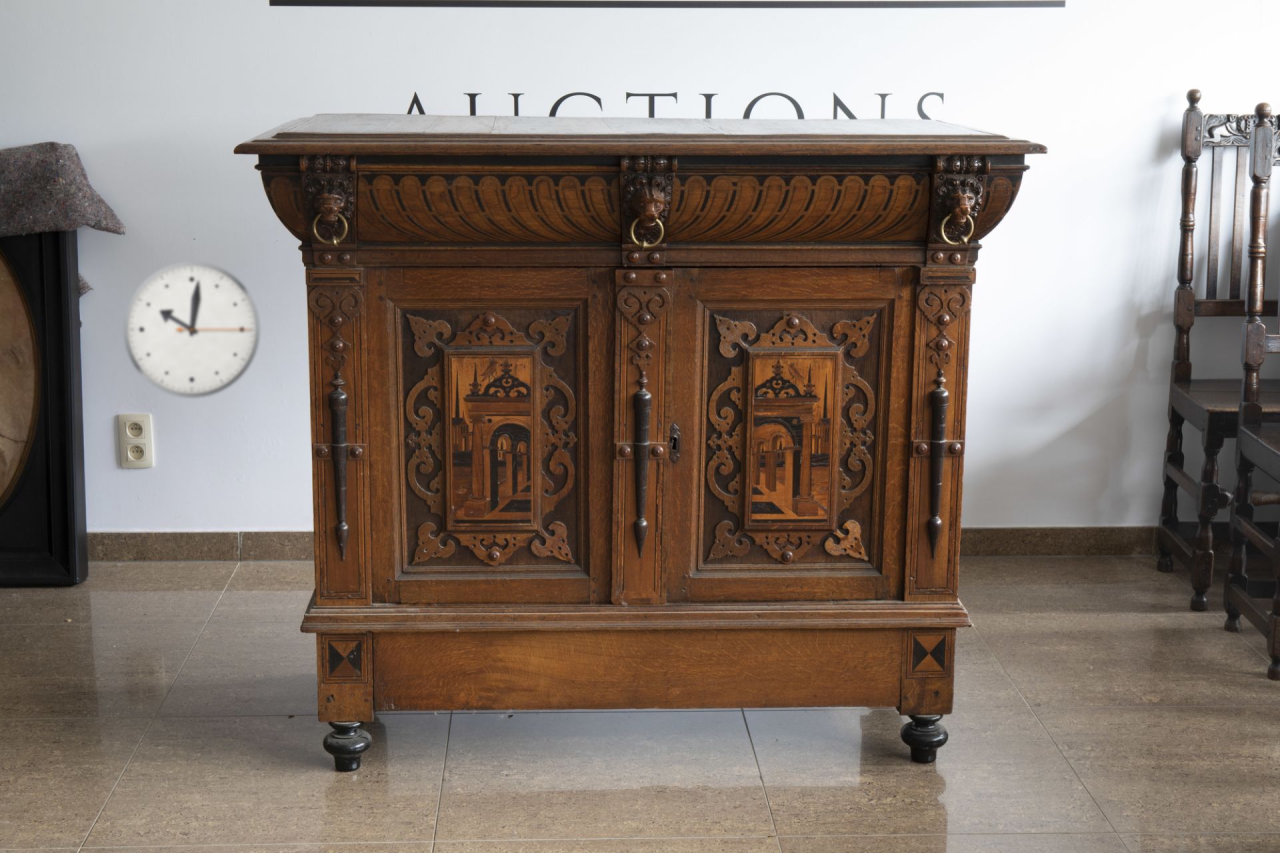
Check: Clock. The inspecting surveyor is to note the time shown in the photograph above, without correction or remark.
10:01:15
